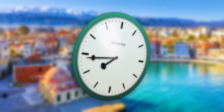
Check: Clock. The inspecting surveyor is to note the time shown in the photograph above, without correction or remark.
7:44
